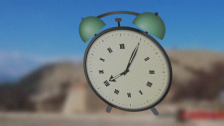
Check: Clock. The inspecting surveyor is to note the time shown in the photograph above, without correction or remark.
8:05
